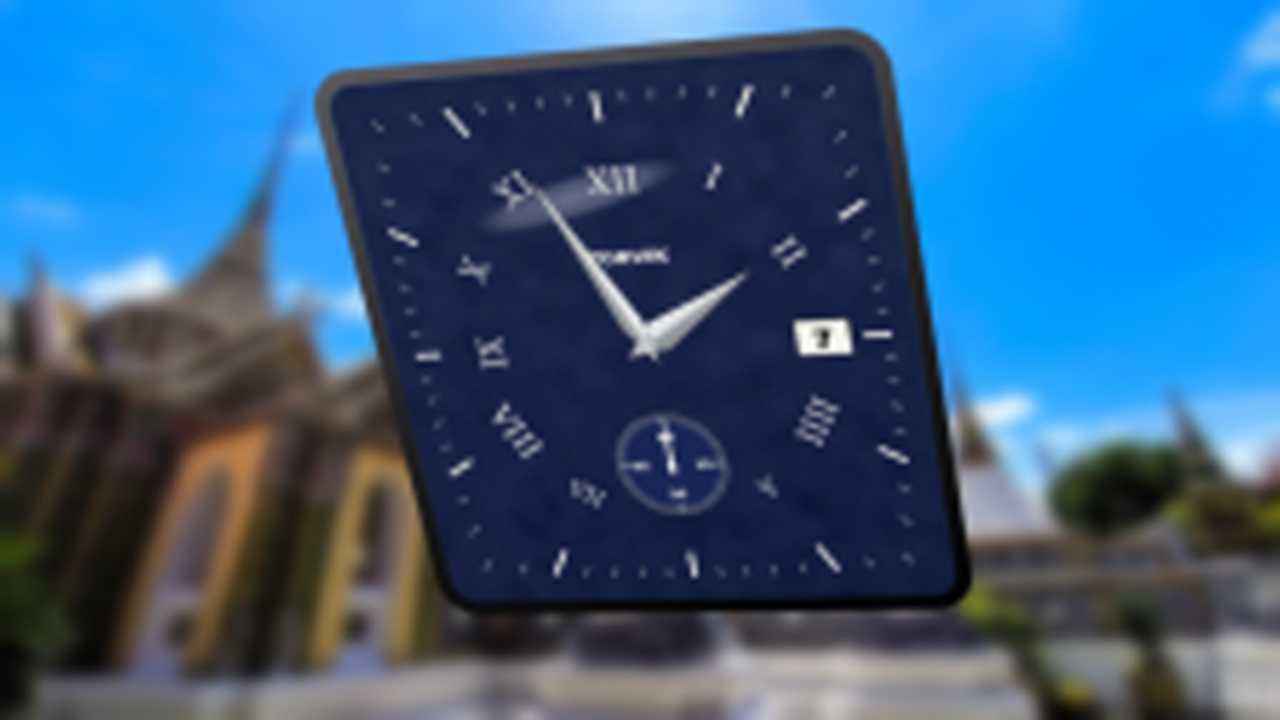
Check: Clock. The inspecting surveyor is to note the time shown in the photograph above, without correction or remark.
1:56
